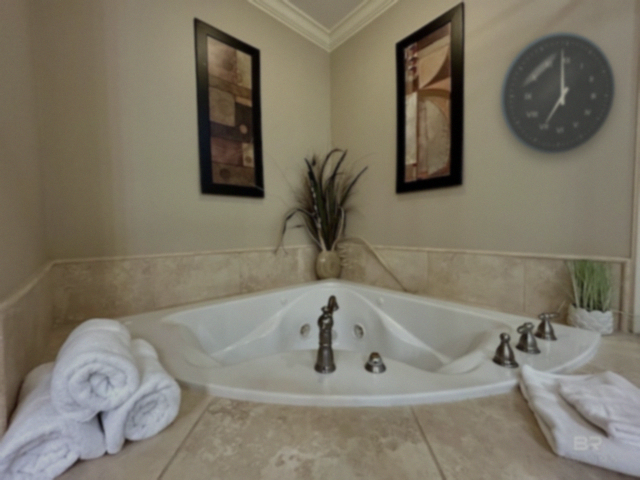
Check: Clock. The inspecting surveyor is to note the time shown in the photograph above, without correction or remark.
6:59
